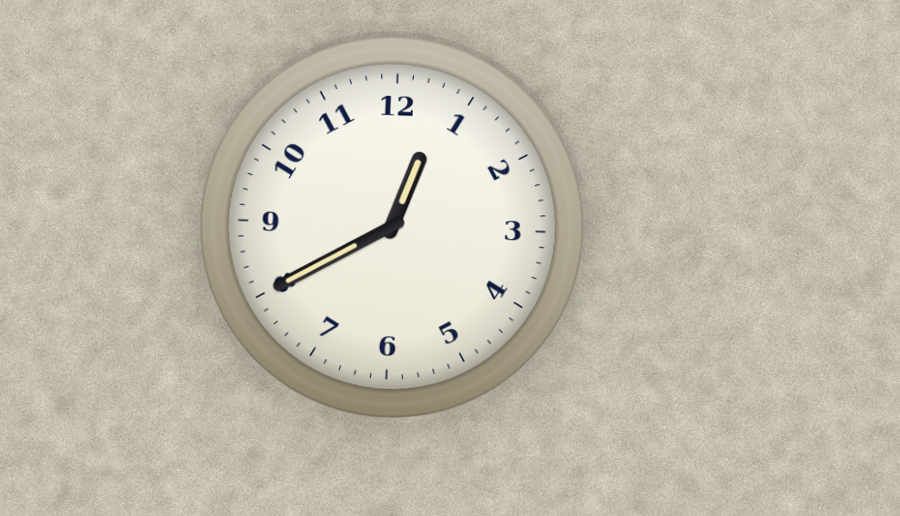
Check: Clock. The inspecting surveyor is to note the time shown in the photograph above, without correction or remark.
12:40
